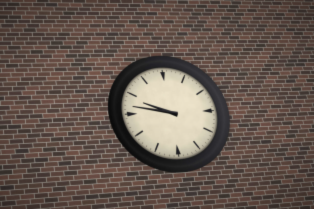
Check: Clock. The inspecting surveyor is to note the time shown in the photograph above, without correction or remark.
9:47
